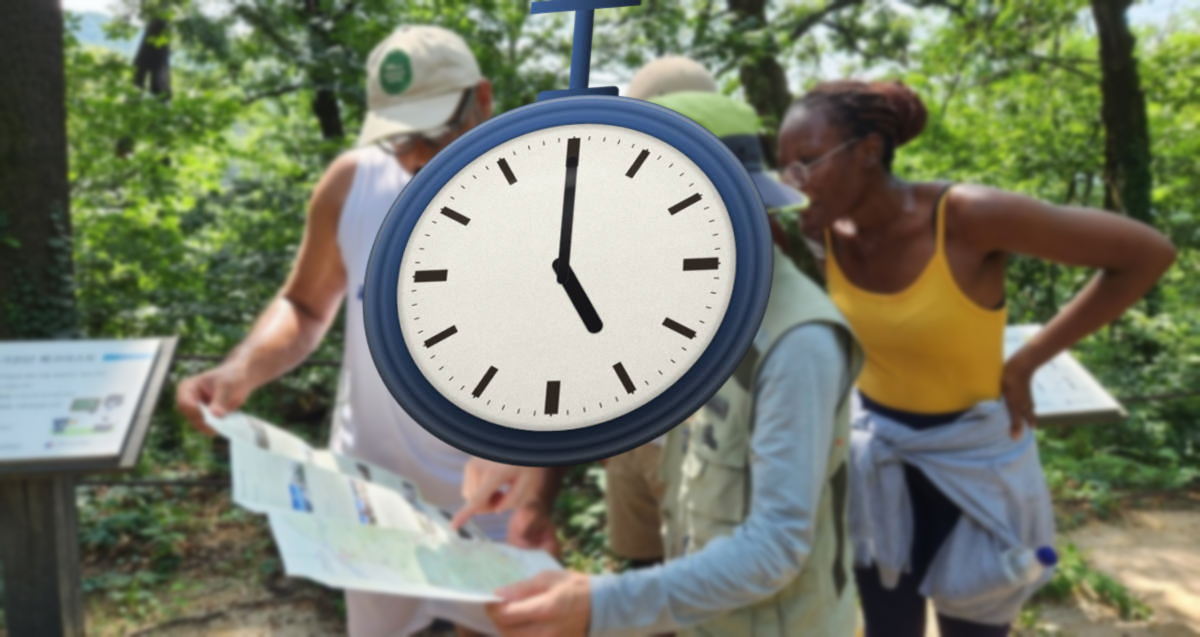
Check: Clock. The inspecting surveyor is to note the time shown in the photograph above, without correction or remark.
5:00
